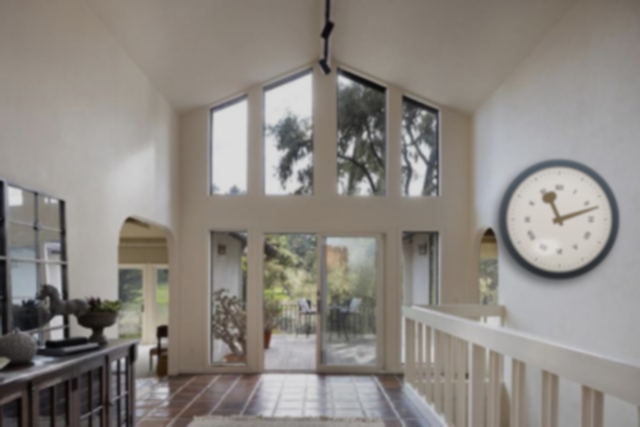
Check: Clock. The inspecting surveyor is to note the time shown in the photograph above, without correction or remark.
11:12
